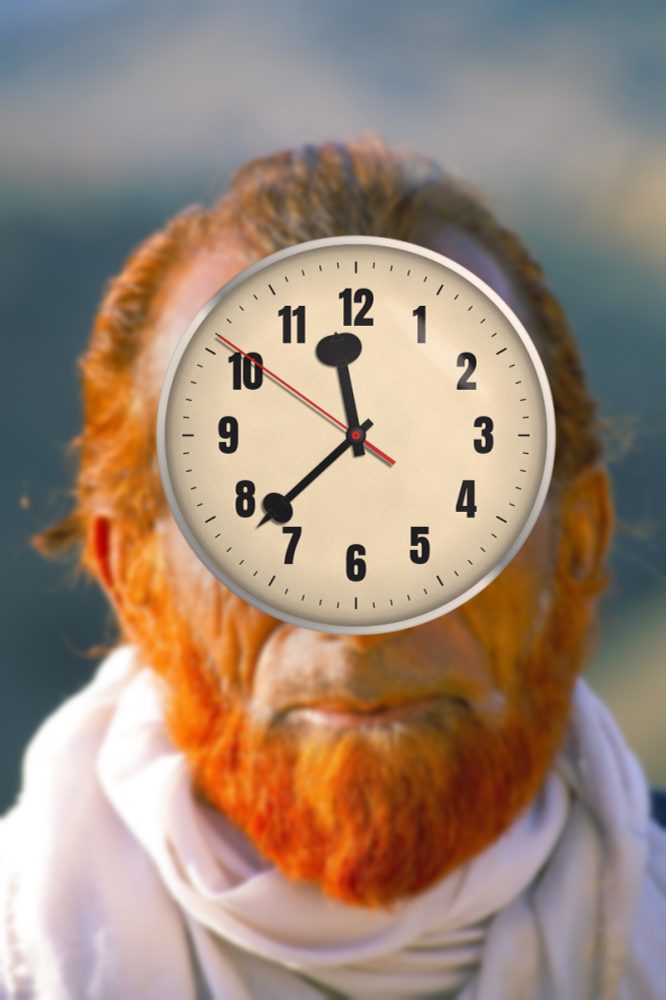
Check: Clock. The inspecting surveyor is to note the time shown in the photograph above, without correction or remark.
11:37:51
